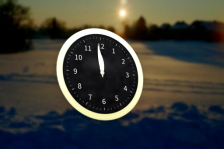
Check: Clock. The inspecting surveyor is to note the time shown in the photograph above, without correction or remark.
11:59
